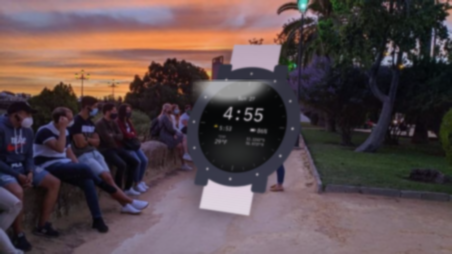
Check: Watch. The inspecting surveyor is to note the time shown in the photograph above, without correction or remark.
4:55
